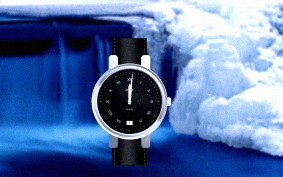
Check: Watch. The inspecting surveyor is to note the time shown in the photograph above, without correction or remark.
12:01
